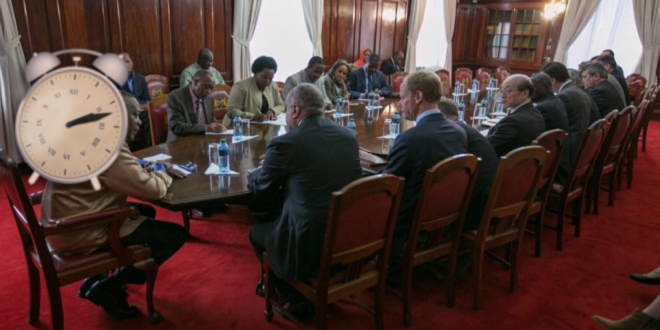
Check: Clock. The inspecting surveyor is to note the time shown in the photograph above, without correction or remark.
2:12
